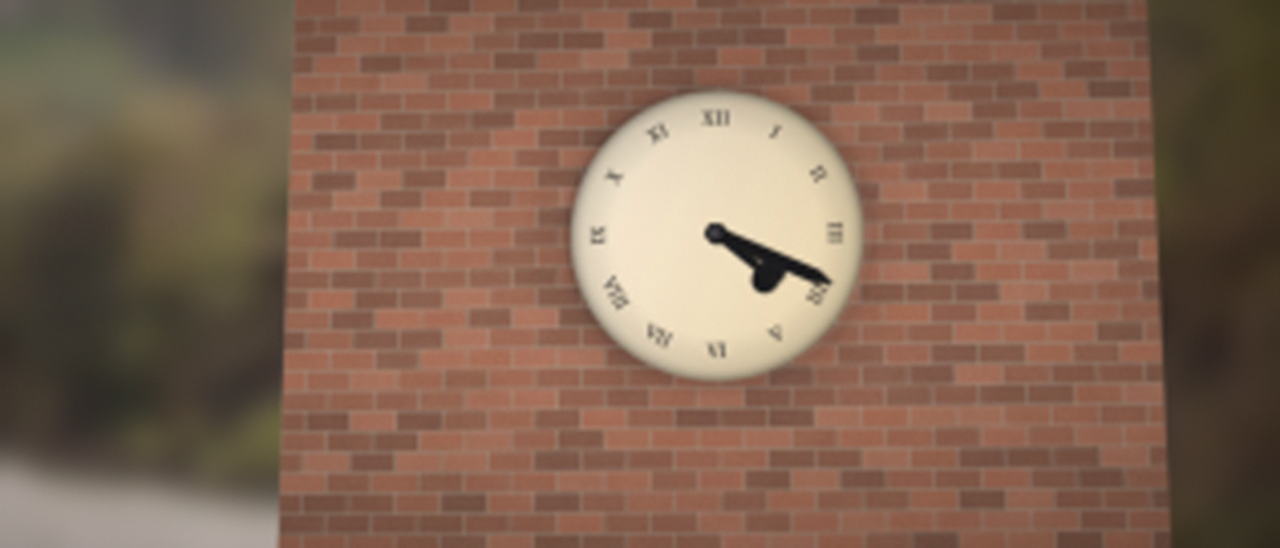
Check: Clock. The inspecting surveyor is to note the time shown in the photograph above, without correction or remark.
4:19
